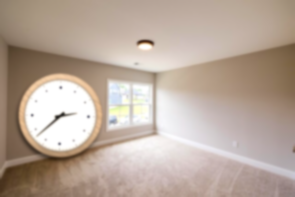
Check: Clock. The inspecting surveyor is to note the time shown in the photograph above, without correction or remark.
2:38
